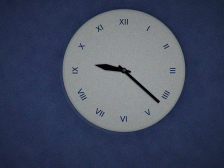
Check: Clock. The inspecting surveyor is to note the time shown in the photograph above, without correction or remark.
9:22
